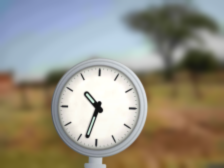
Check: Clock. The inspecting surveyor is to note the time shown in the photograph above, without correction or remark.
10:33
